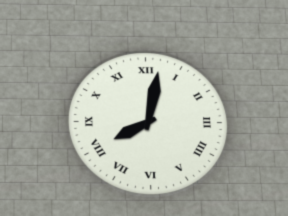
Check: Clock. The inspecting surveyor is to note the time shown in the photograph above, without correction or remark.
8:02
